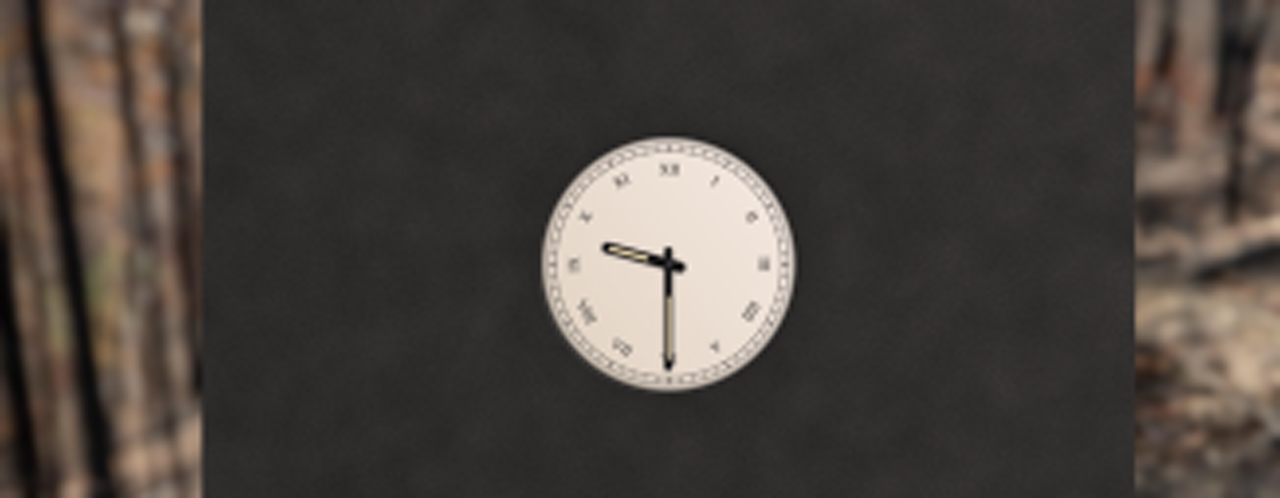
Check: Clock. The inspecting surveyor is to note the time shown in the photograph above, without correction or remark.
9:30
